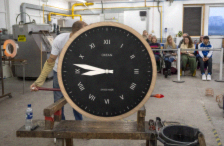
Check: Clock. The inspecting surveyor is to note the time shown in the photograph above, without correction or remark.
8:47
